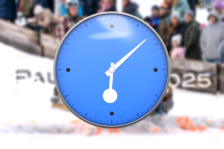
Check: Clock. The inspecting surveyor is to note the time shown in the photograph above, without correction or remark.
6:08
